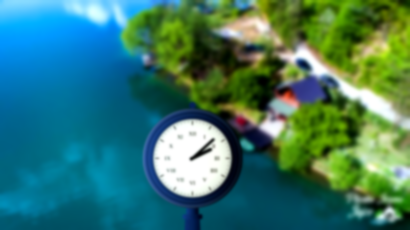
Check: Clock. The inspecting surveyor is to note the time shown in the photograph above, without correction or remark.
2:08
